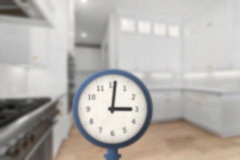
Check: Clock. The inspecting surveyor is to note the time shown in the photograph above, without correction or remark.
3:01
